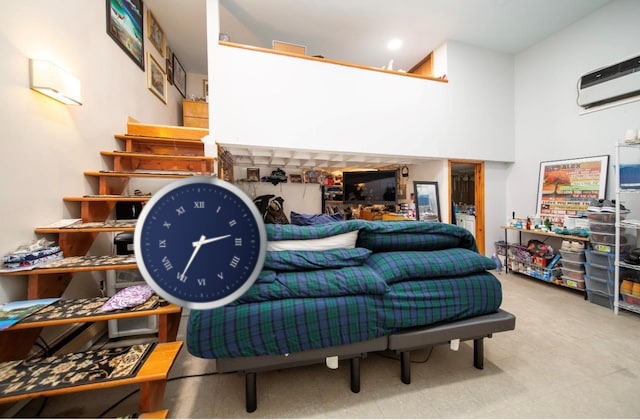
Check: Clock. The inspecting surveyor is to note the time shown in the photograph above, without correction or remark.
2:35
